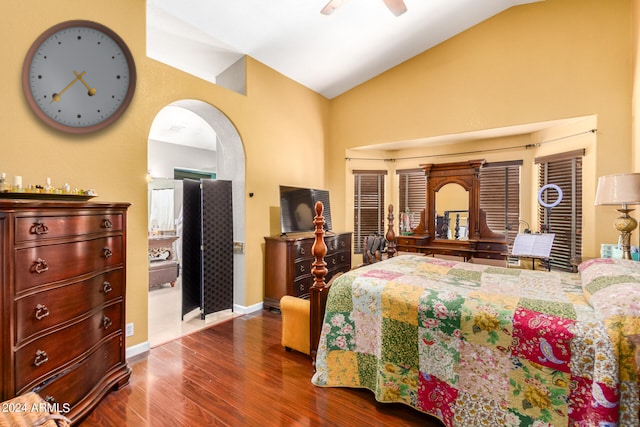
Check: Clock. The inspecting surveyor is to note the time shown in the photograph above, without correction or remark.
4:38
